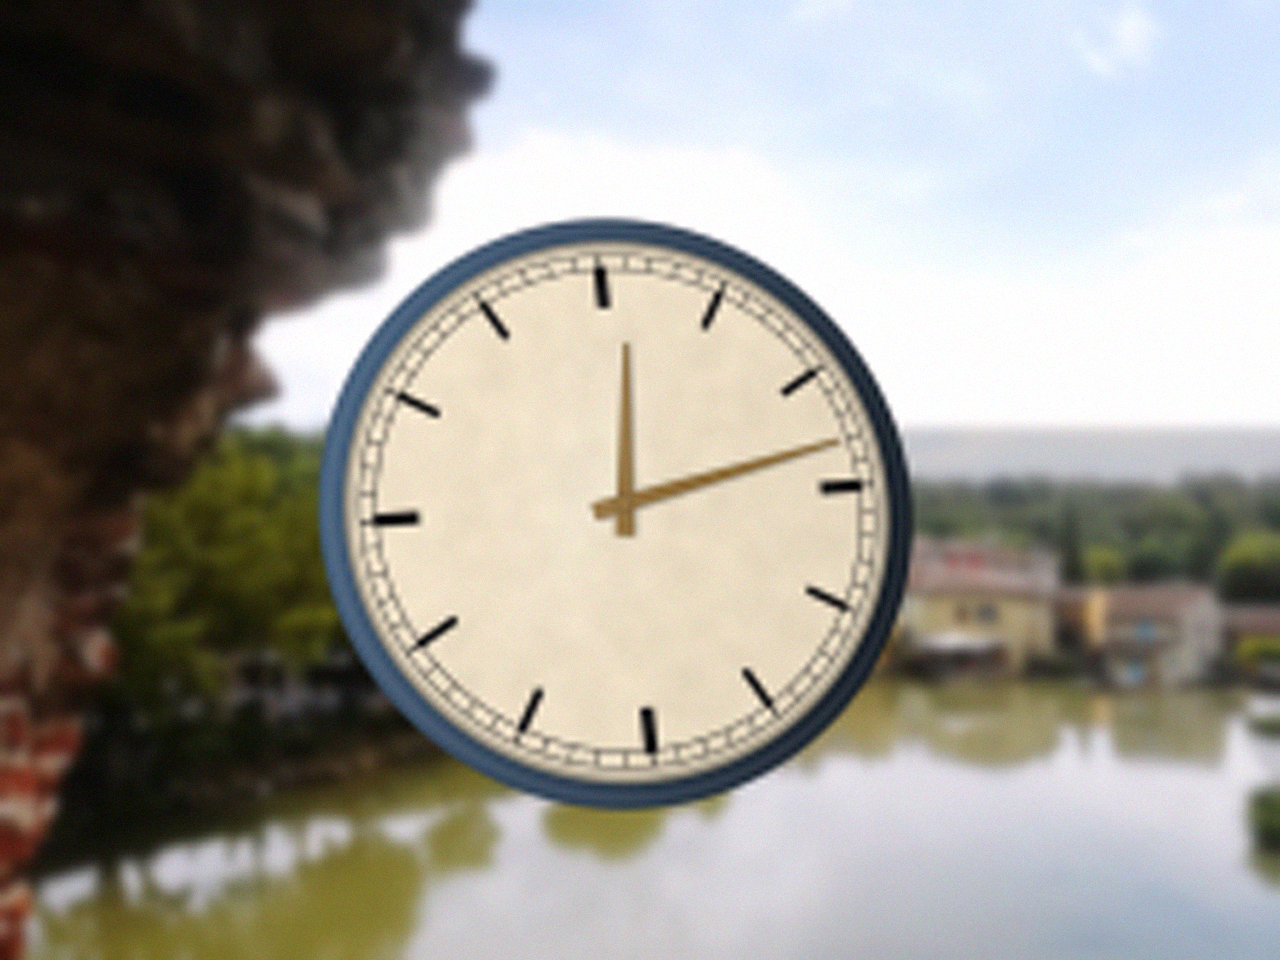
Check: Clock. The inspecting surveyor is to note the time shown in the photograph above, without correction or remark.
12:13
